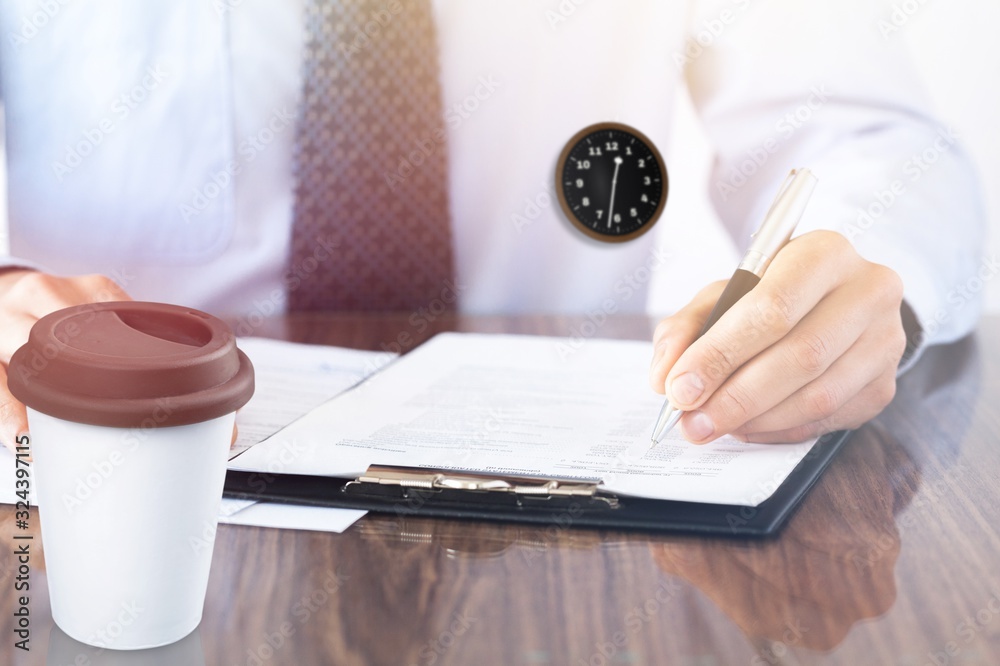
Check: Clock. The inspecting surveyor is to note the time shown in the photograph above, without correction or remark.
12:32
